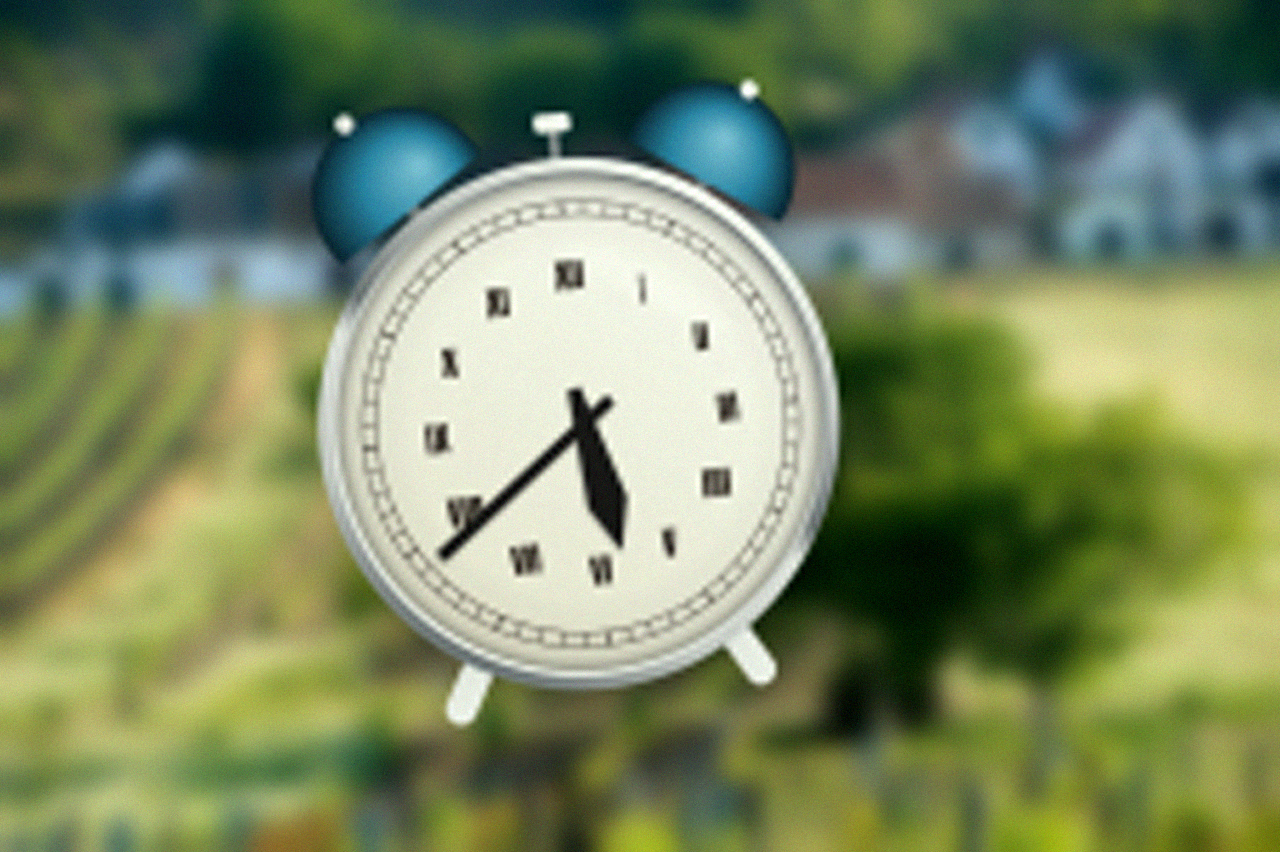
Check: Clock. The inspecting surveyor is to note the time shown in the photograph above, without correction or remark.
5:39
